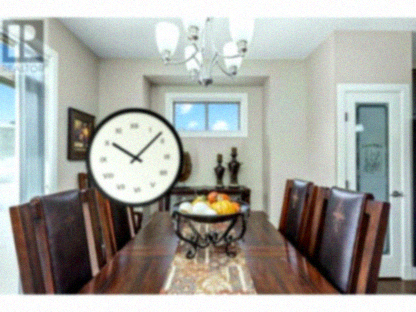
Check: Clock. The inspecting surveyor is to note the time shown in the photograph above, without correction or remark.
10:08
